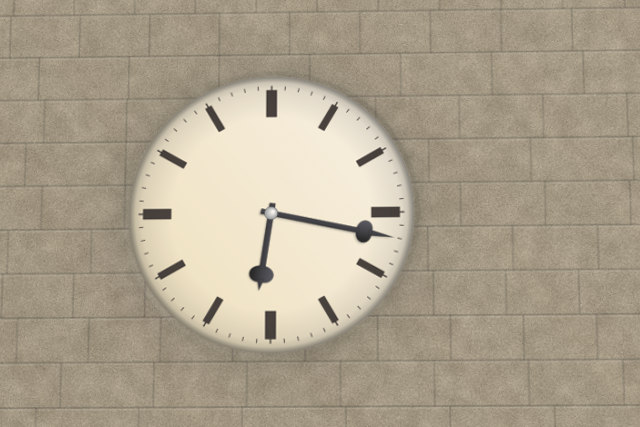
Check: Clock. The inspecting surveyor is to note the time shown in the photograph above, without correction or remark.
6:17
